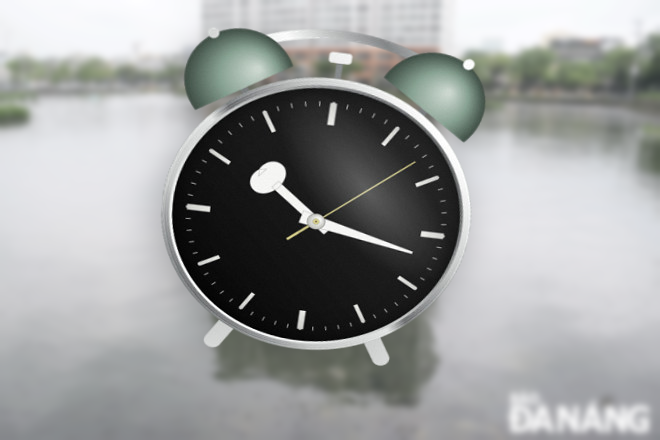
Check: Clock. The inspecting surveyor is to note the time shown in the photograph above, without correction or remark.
10:17:08
